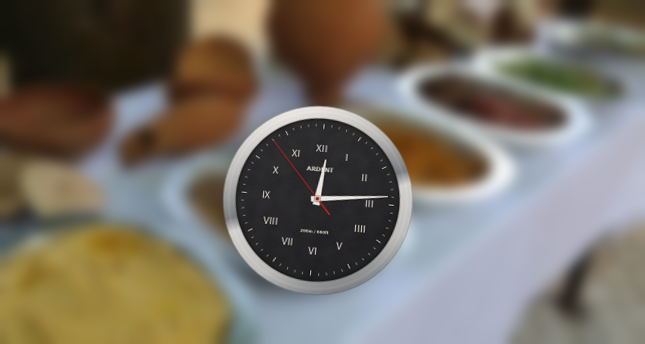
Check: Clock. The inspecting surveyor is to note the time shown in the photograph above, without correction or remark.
12:13:53
